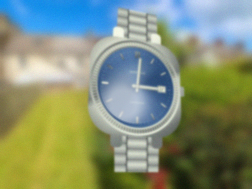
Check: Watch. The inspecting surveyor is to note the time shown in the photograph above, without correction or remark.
3:01
